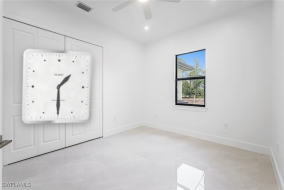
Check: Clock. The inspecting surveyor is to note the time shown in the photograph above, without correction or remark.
1:30
